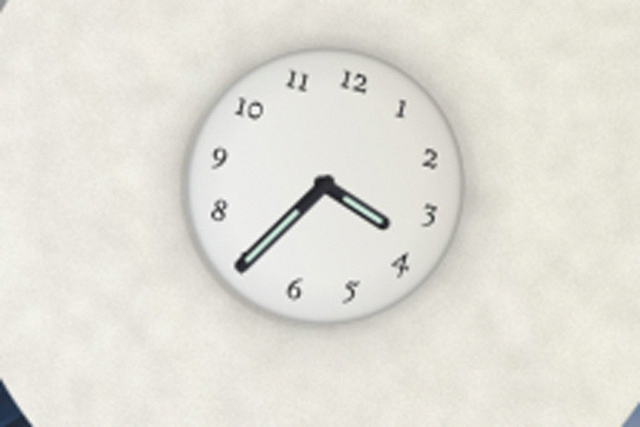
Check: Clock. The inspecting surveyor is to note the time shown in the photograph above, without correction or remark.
3:35
